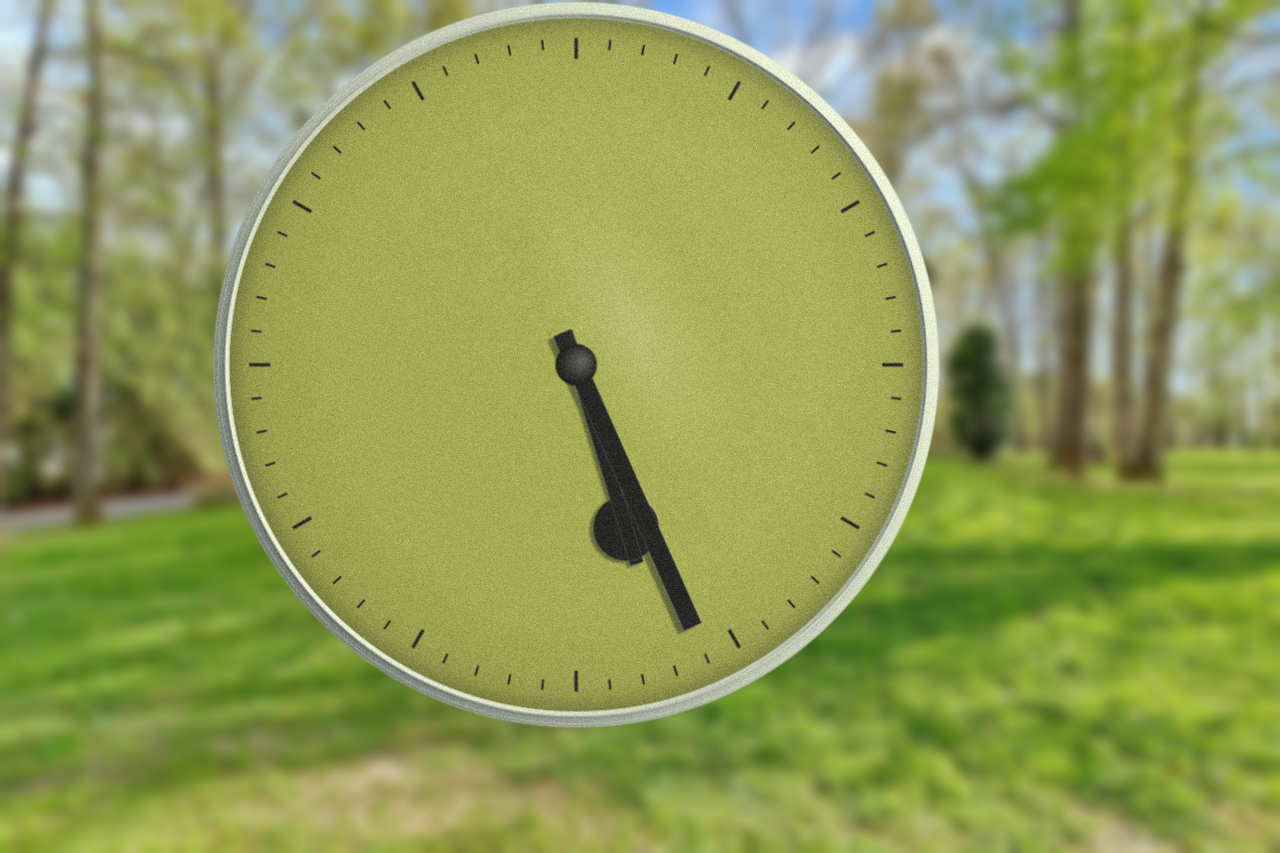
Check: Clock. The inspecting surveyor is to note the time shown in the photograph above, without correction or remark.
5:26
